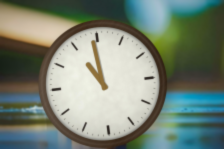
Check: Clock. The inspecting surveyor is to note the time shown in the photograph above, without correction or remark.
10:59
